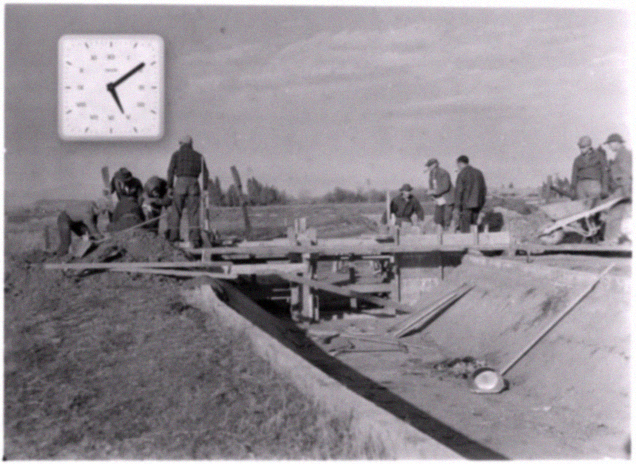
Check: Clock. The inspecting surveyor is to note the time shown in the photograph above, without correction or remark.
5:09
